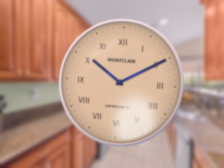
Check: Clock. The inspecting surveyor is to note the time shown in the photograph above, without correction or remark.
10:10
